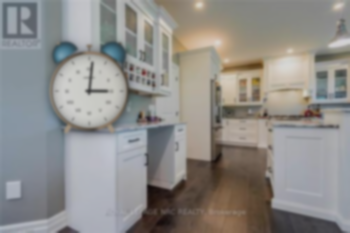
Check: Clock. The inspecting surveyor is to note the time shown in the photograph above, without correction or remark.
3:01
